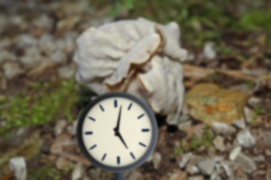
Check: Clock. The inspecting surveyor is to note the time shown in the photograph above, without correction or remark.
5:02
